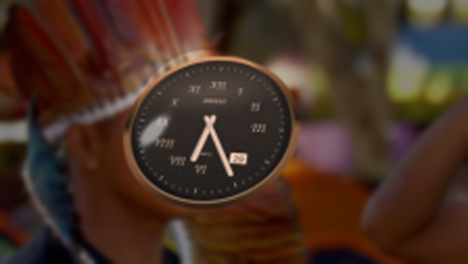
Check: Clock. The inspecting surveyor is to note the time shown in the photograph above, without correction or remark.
6:25
